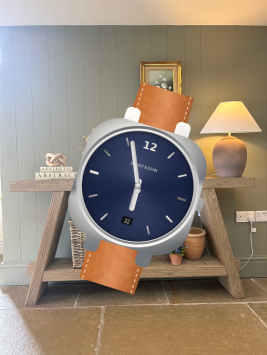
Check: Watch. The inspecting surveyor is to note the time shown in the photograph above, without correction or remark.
5:56
